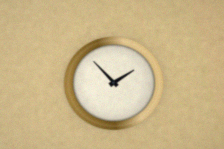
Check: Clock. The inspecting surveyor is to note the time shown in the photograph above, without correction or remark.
1:53
